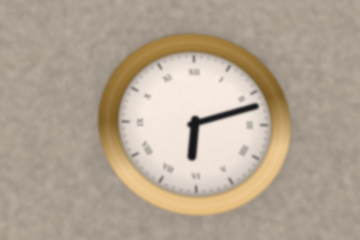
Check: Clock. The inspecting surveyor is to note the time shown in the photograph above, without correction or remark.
6:12
